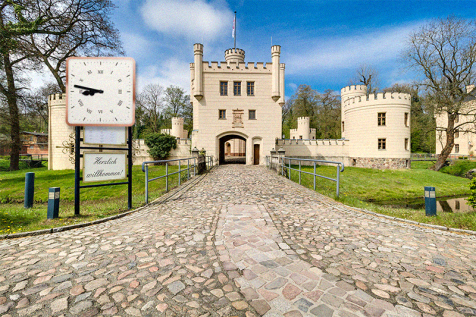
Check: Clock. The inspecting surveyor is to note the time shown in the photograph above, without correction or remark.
8:47
